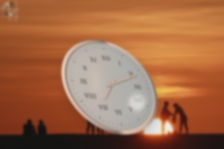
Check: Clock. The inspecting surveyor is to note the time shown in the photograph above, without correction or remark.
7:11
